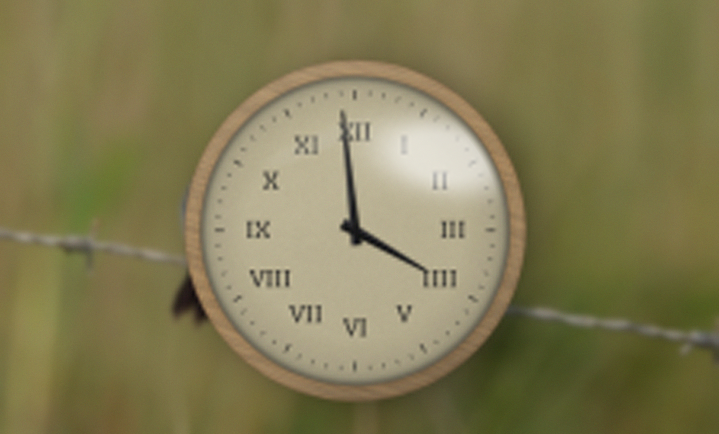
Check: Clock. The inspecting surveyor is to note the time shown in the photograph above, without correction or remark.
3:59
